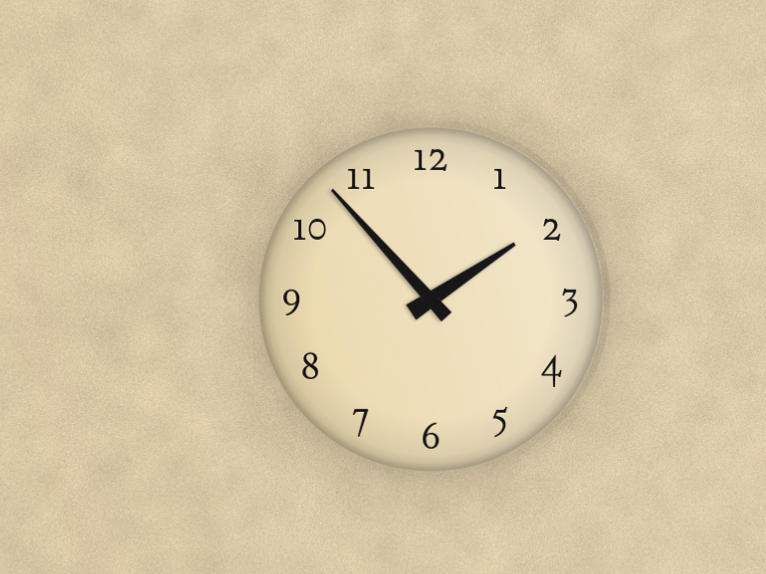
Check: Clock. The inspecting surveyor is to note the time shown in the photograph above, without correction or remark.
1:53
